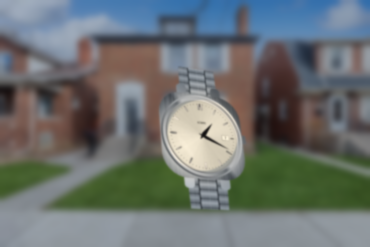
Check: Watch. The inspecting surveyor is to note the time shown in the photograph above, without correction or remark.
1:19
